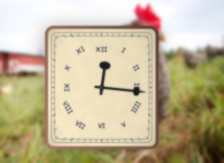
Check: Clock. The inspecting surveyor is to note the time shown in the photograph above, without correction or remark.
12:16
